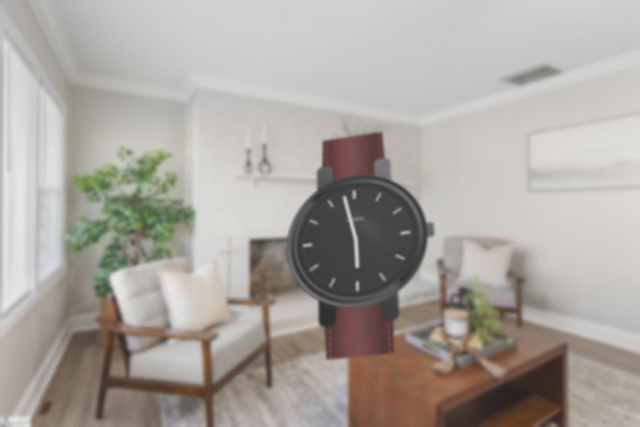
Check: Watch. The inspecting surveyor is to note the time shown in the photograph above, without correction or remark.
5:58
